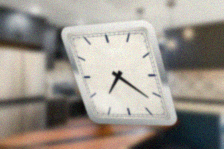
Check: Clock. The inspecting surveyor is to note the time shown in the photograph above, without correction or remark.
7:22
